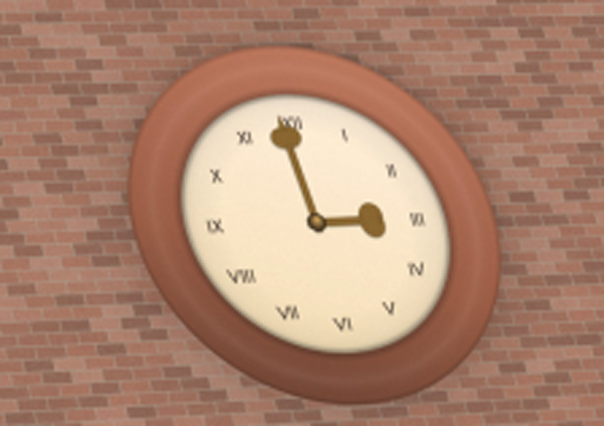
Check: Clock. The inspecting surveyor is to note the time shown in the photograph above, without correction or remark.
2:59
